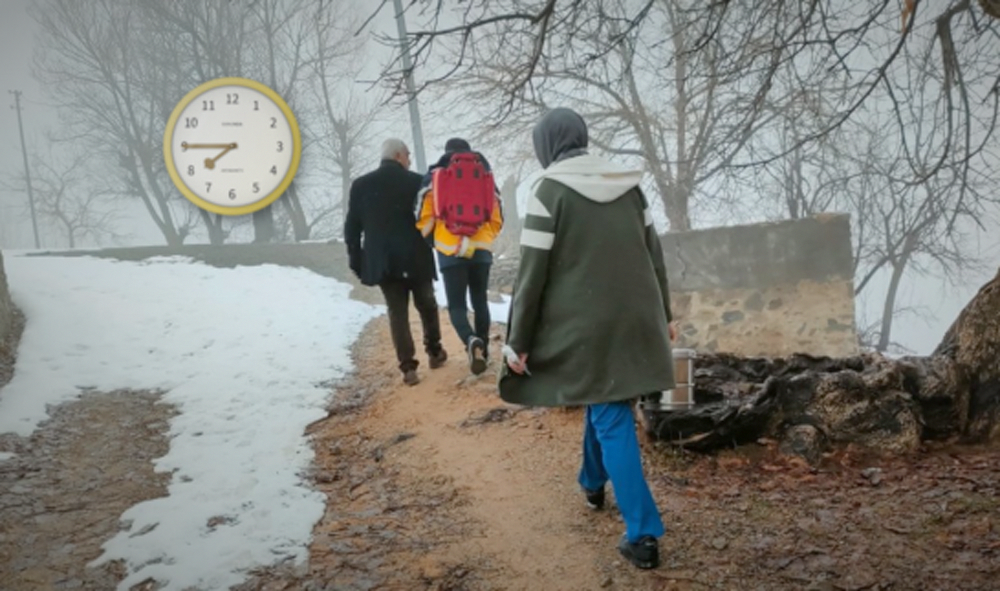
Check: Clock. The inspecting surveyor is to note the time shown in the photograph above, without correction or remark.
7:45
